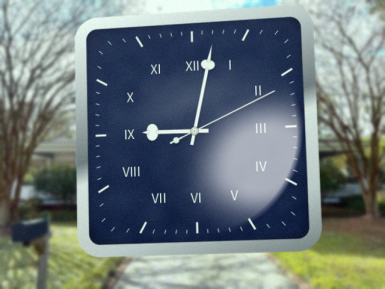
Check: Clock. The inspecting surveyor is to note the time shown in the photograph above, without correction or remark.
9:02:11
